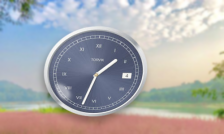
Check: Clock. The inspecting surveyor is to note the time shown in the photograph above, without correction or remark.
1:33
